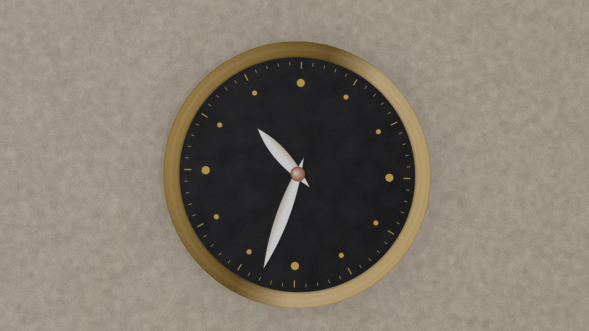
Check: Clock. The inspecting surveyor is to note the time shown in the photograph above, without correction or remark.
10:33
